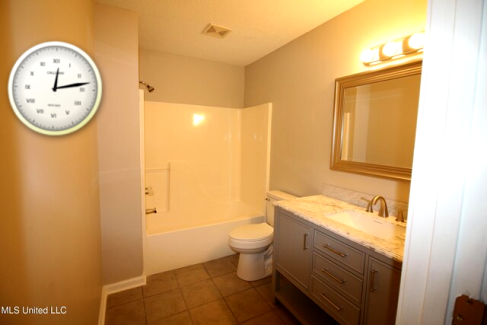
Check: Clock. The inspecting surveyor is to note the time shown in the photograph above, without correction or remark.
12:13
